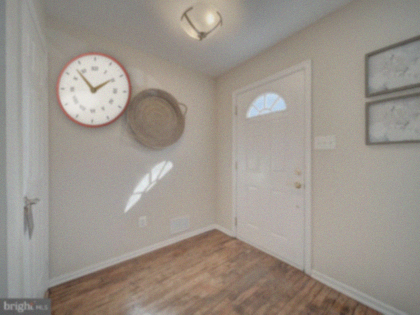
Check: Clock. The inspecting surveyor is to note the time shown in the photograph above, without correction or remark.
1:53
